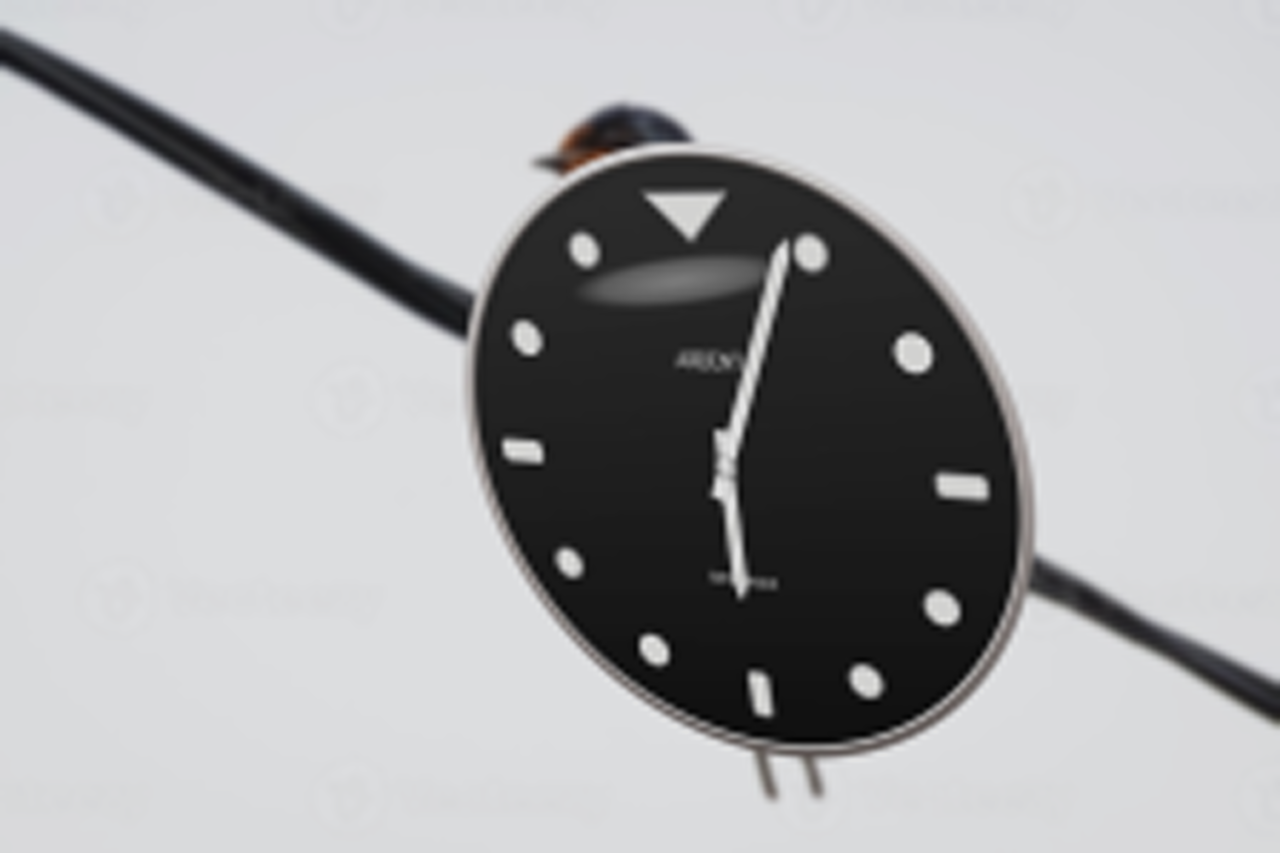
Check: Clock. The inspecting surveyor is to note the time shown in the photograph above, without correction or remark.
6:04
